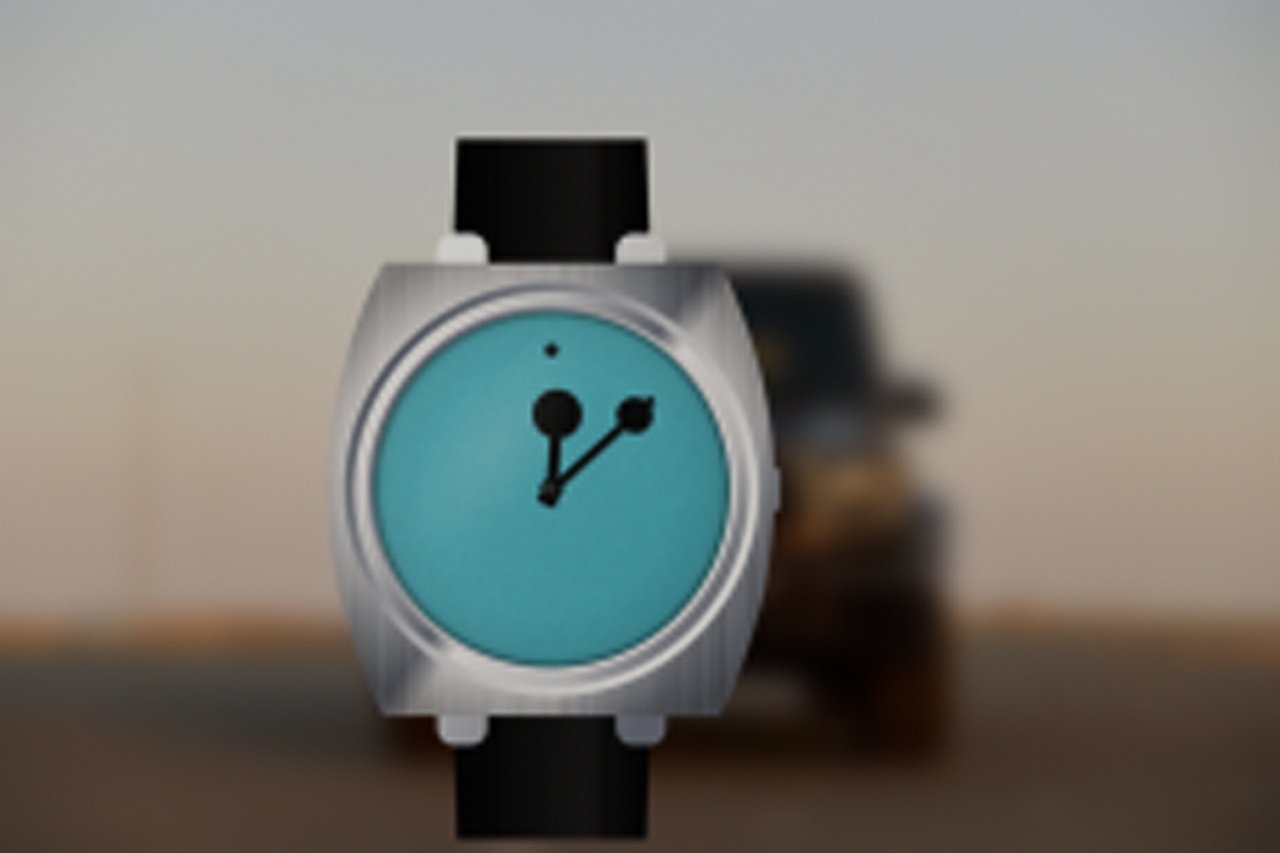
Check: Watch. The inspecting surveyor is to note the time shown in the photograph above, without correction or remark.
12:08
